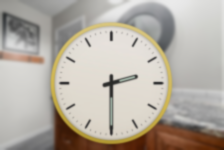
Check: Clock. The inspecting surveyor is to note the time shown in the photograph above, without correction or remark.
2:30
